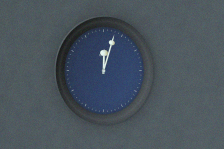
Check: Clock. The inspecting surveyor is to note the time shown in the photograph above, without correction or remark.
12:03
